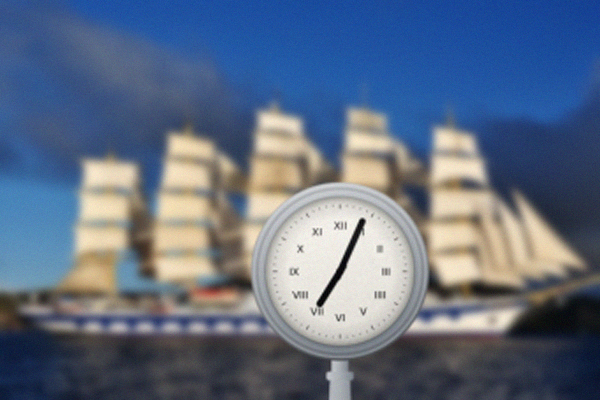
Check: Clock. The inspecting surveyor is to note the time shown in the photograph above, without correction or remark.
7:04
